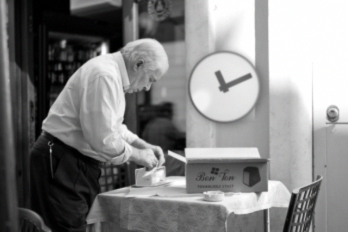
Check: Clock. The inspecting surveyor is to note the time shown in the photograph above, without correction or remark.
11:11
